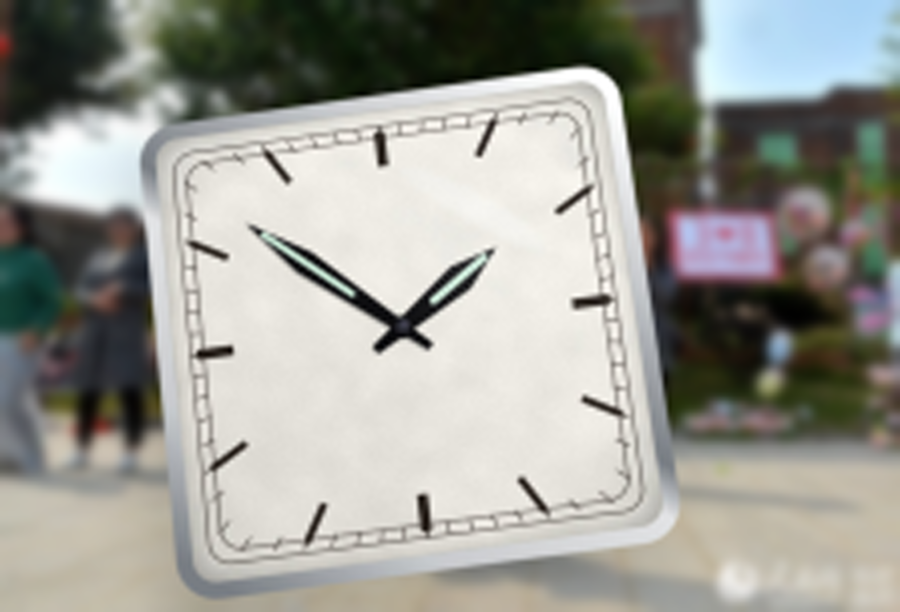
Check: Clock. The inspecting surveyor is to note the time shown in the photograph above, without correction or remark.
1:52
